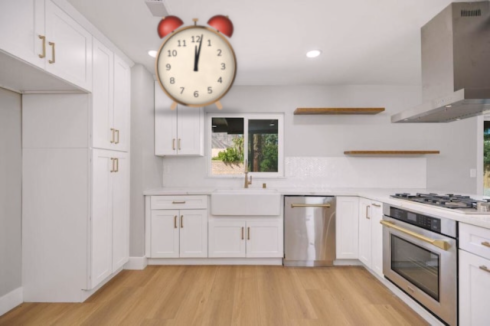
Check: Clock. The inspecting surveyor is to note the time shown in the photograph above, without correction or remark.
12:02
